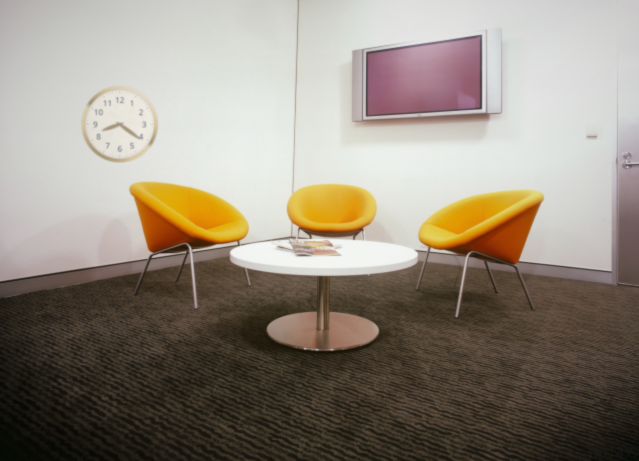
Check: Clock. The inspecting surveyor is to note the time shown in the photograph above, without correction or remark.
8:21
